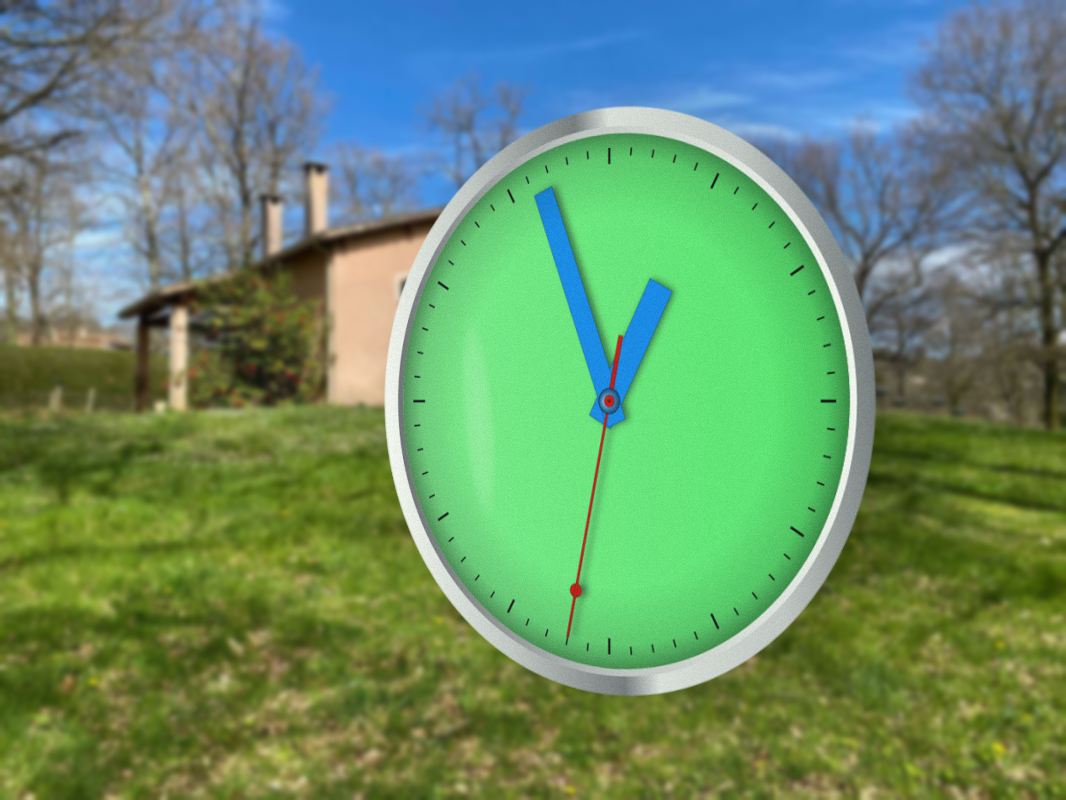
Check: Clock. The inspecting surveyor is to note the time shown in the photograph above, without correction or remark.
12:56:32
